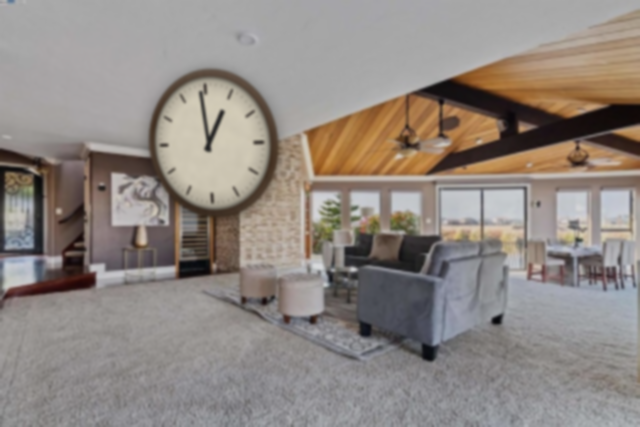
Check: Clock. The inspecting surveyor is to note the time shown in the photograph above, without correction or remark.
12:59
